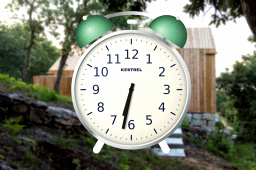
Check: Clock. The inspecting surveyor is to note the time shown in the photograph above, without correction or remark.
6:32
